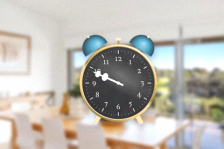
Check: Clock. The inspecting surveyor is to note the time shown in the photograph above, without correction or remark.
9:49
